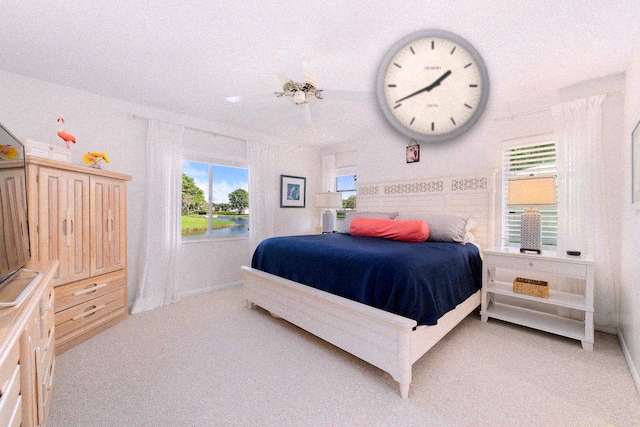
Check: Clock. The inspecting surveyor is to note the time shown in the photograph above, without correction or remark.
1:41
